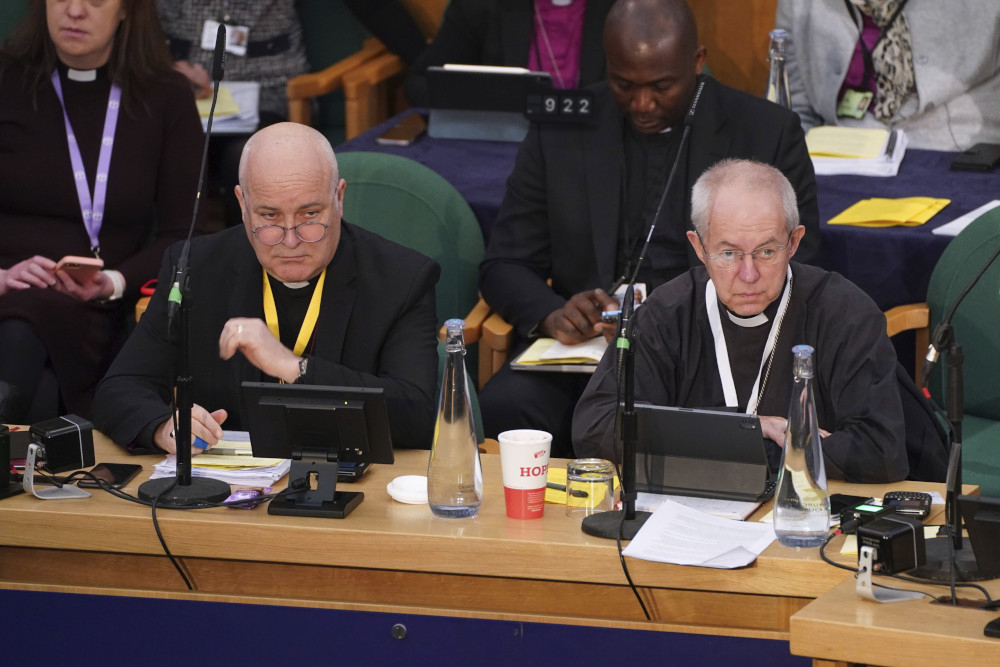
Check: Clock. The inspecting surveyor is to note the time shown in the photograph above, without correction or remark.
9:22
